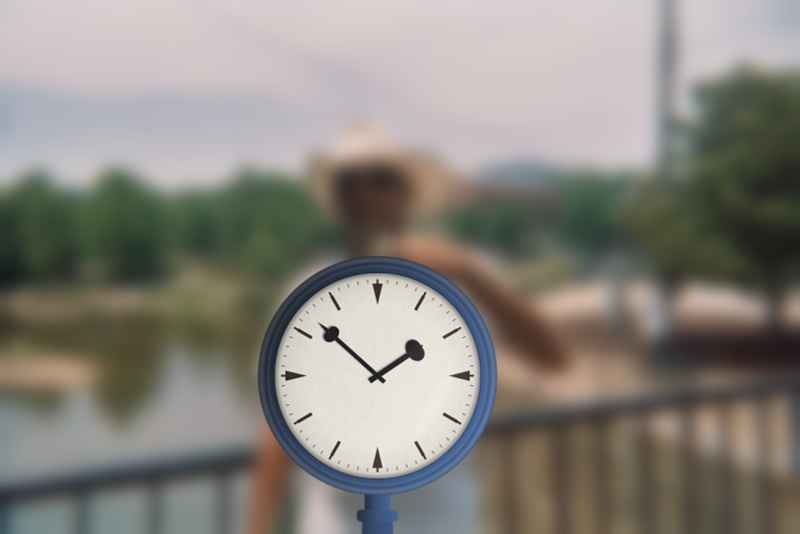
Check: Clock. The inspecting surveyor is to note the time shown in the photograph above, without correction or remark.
1:52
